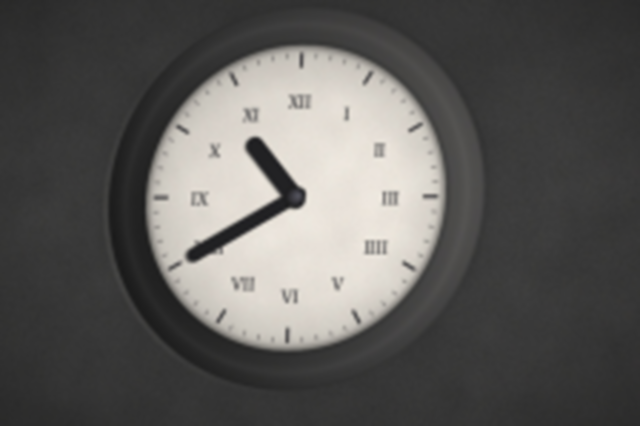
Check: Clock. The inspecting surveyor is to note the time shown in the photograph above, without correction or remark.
10:40
